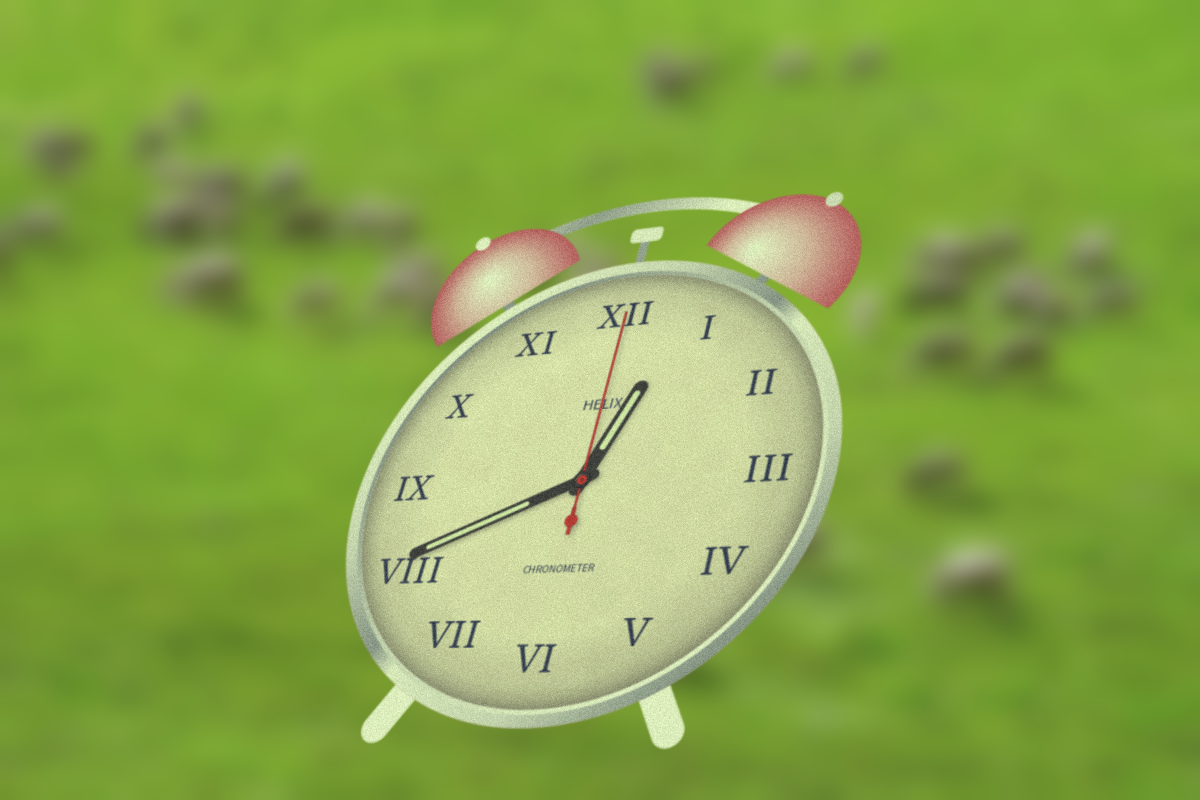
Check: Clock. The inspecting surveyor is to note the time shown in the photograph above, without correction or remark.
12:41:00
